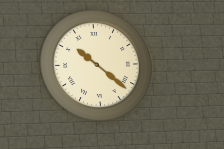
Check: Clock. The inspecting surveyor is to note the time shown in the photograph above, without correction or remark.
10:22
